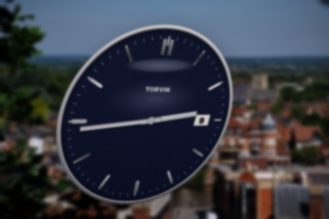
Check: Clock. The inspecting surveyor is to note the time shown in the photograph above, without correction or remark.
2:44
